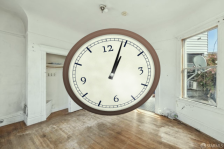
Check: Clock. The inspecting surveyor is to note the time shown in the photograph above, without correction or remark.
1:04
